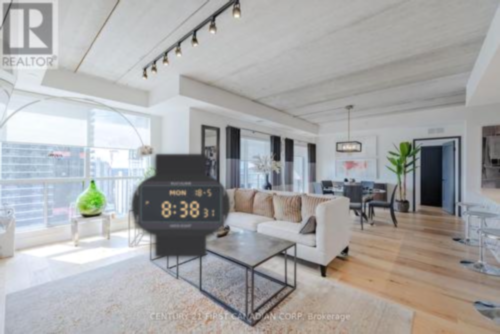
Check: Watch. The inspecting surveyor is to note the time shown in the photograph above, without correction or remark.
8:38
